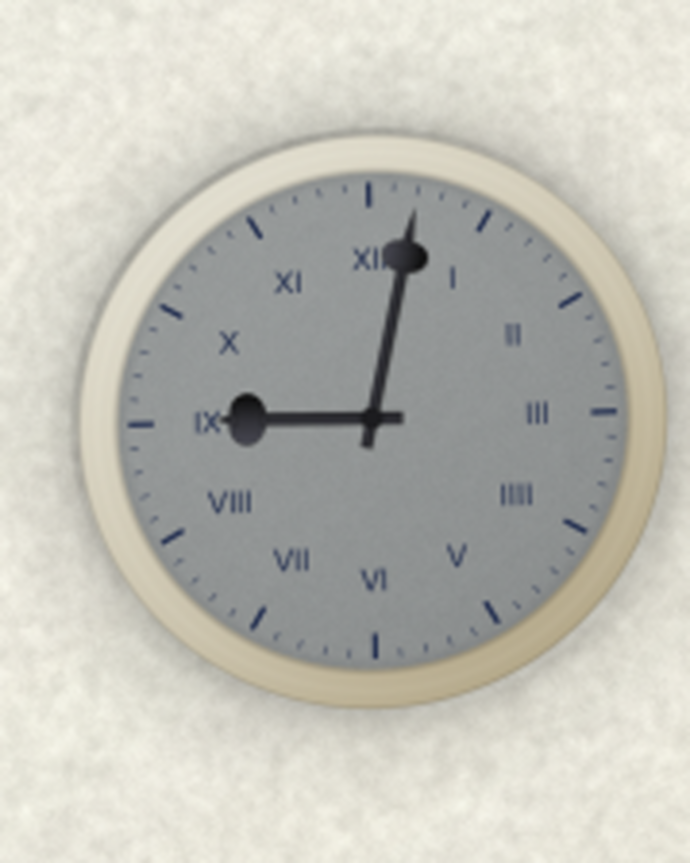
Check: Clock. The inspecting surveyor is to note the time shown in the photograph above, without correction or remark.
9:02
